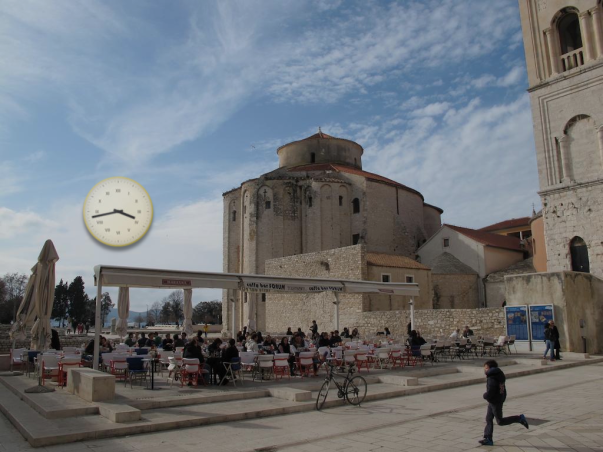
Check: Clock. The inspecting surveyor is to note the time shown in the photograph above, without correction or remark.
3:43
